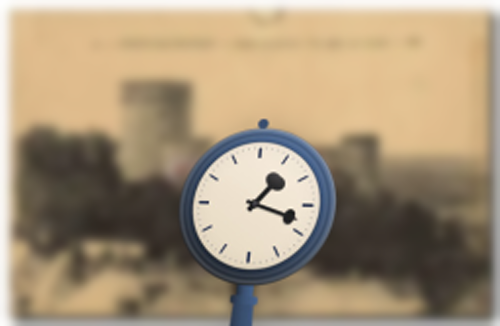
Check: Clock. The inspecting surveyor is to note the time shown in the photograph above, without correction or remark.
1:18
